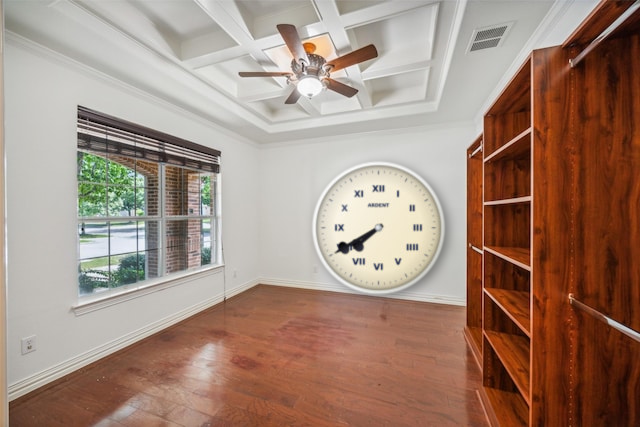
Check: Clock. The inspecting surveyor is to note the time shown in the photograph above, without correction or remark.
7:40
